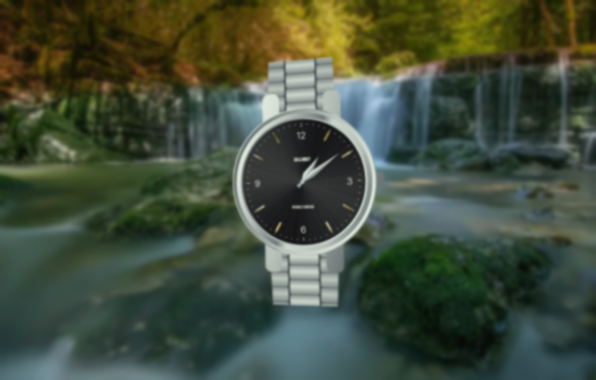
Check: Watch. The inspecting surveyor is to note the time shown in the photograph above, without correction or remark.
1:09
